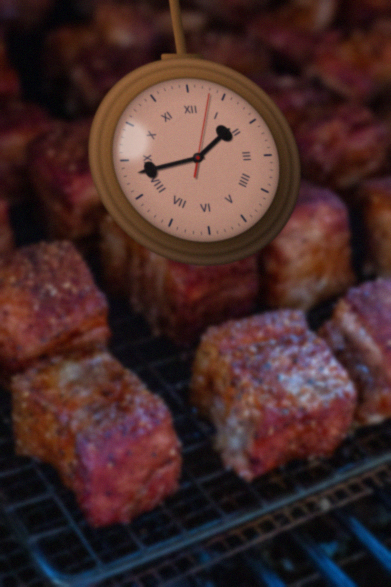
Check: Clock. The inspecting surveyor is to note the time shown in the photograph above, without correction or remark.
1:43:03
